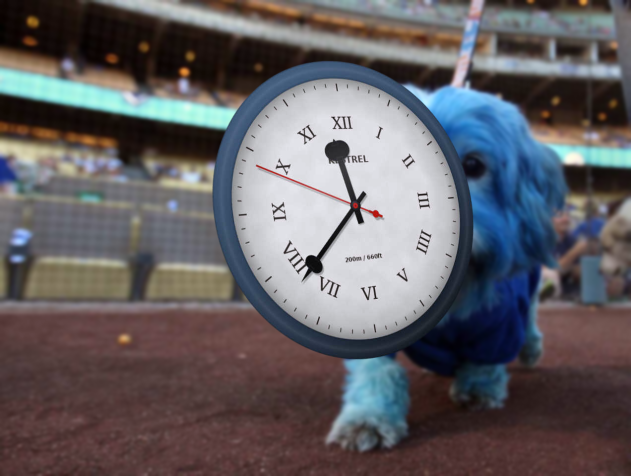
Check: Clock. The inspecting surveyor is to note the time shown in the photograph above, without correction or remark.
11:37:49
